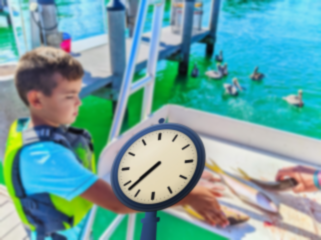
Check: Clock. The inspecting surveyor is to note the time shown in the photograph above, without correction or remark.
7:38
